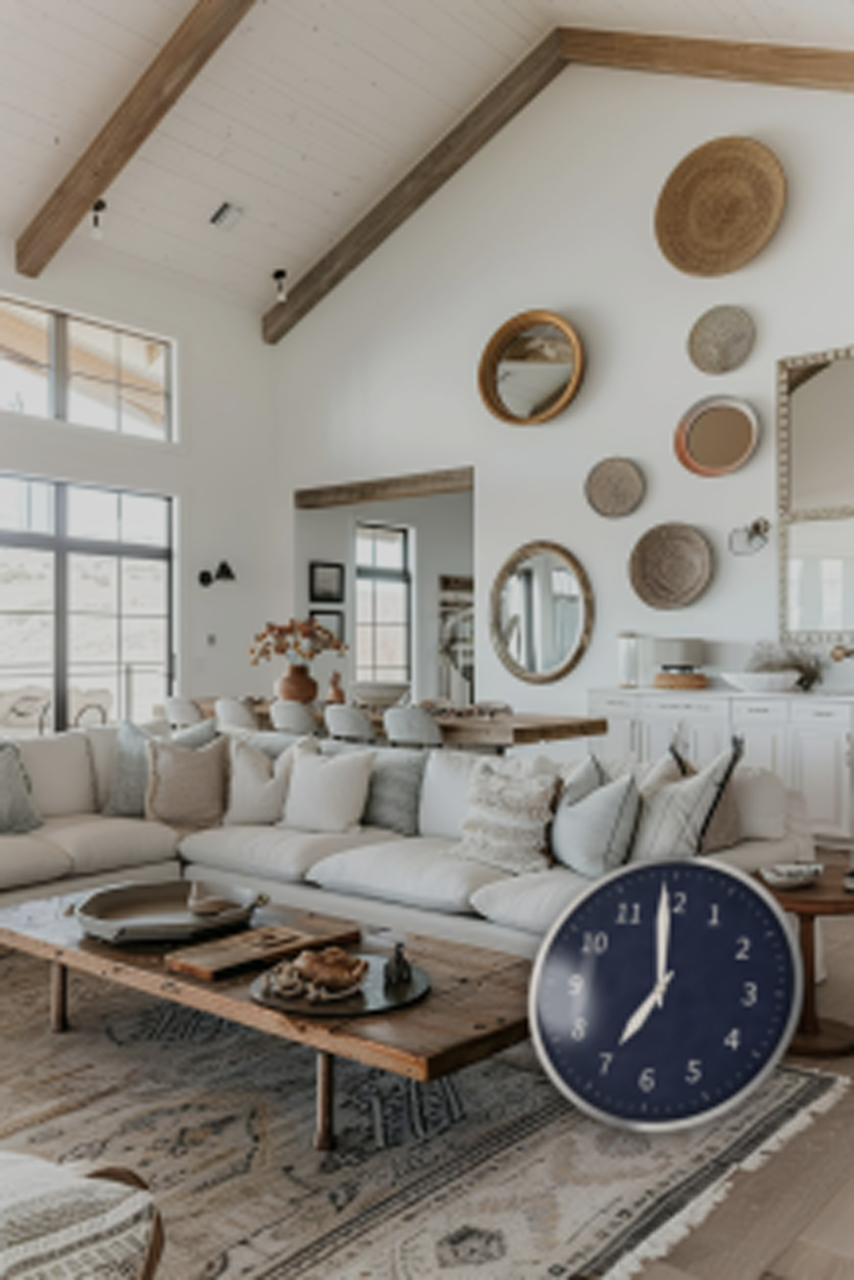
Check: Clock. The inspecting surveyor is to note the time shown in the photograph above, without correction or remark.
6:59
